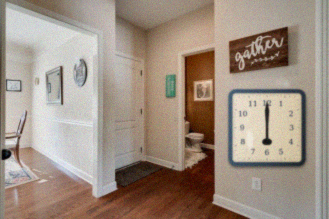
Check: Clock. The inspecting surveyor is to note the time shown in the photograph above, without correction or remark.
6:00
